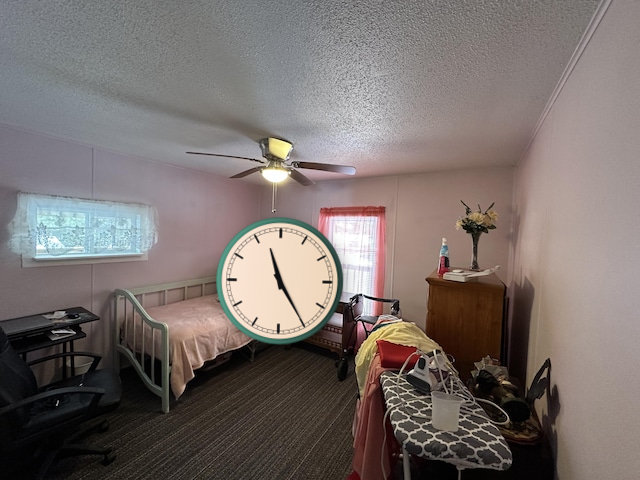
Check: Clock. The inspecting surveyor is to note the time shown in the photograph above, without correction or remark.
11:25
